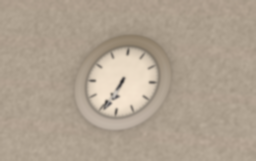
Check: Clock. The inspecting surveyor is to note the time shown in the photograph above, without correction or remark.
6:34
